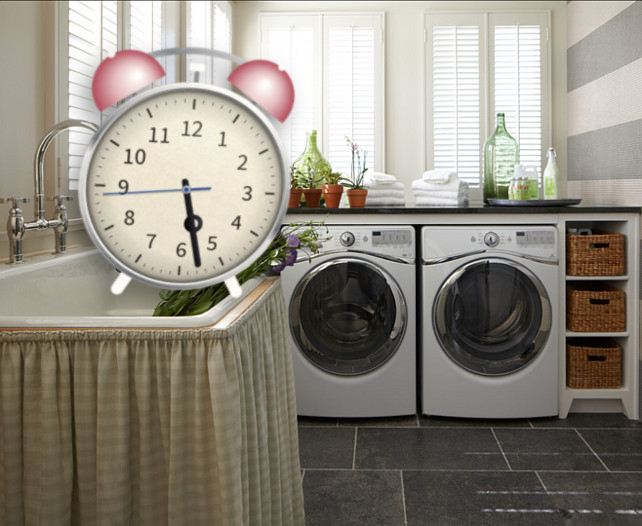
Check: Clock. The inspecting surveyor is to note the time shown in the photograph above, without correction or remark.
5:27:44
